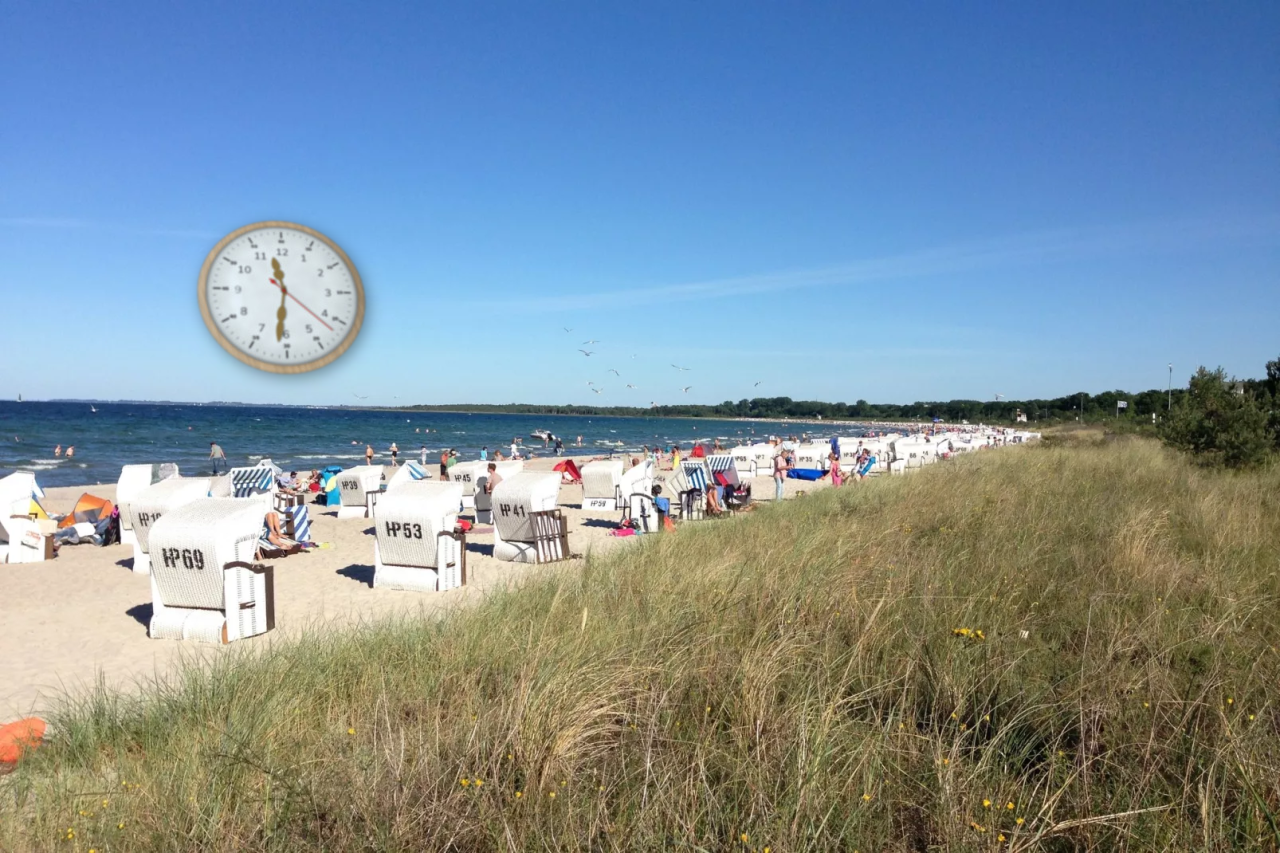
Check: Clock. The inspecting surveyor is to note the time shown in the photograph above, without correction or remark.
11:31:22
